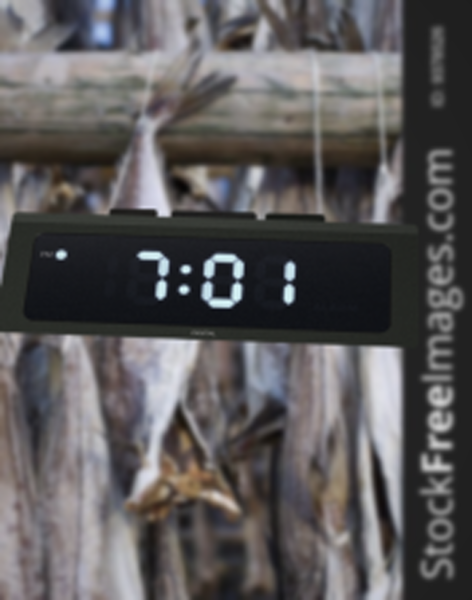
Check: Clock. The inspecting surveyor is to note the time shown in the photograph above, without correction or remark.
7:01
